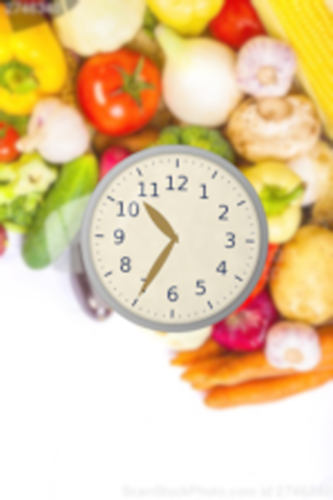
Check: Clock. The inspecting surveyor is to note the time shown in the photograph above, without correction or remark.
10:35
